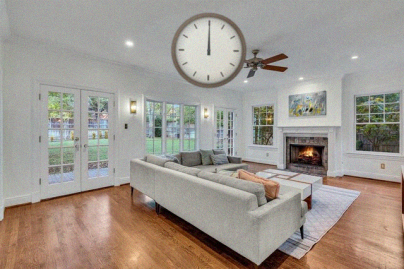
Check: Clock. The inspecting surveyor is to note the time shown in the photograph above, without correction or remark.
12:00
